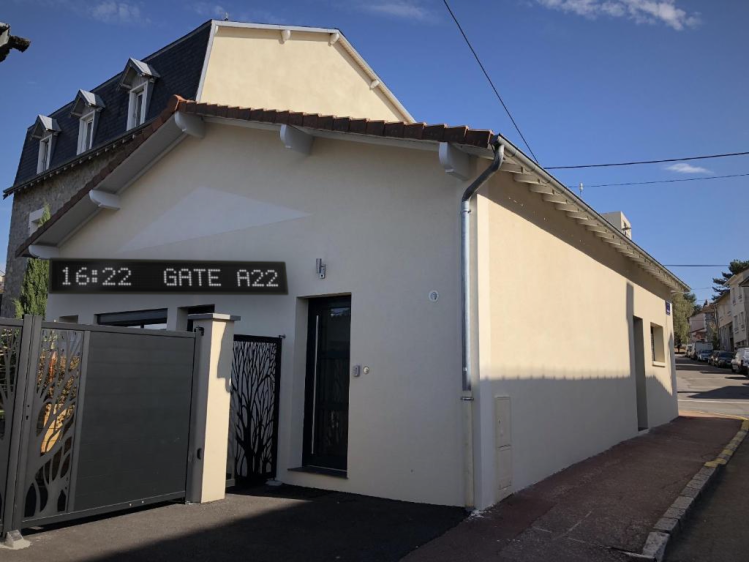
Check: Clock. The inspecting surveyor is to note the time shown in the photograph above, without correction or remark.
16:22
